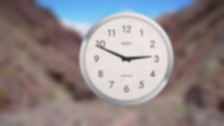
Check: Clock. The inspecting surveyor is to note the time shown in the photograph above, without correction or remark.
2:49
